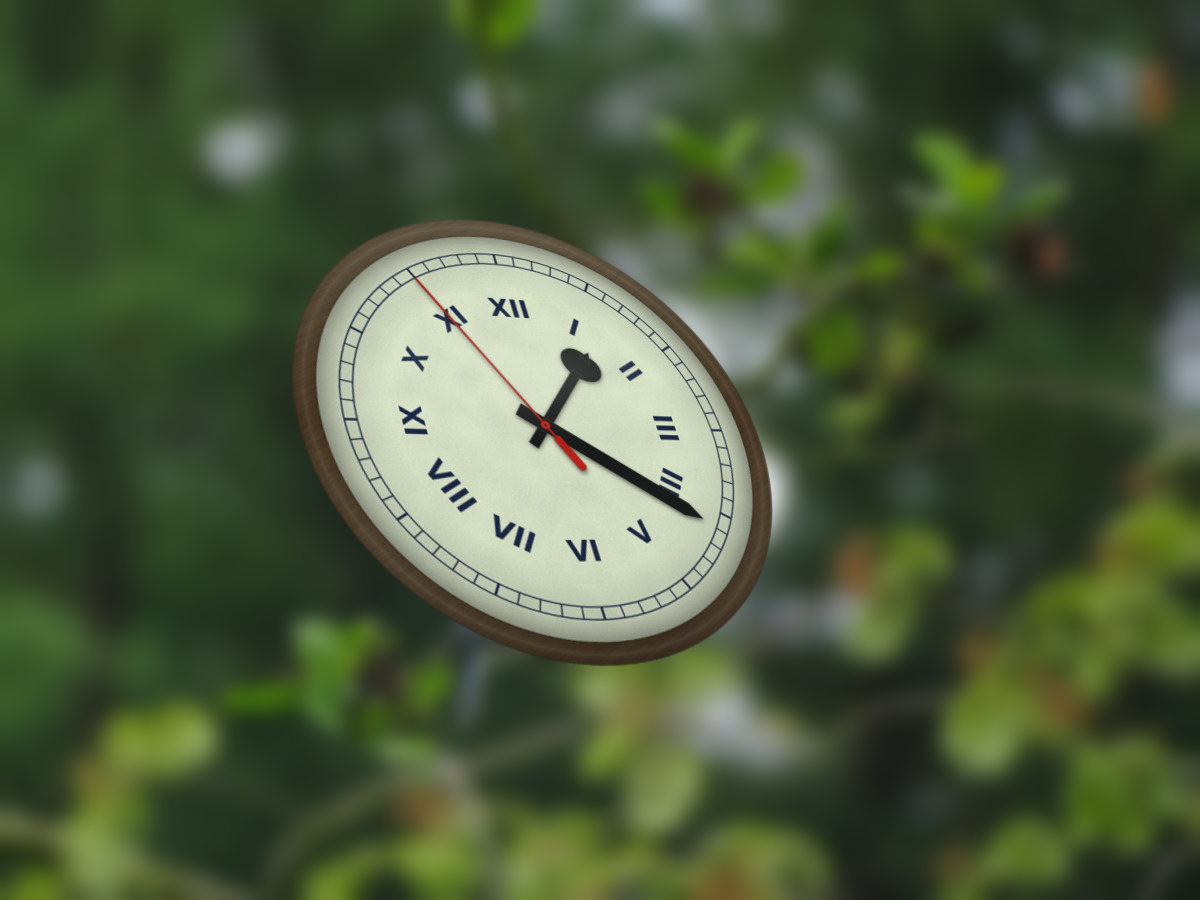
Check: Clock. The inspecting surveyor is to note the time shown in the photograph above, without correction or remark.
1:20:55
